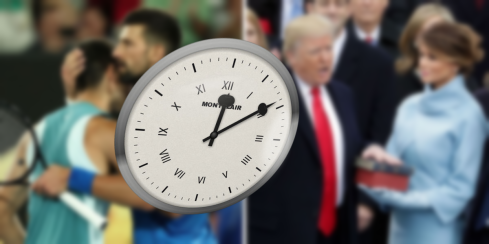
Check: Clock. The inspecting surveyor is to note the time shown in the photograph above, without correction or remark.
12:09
